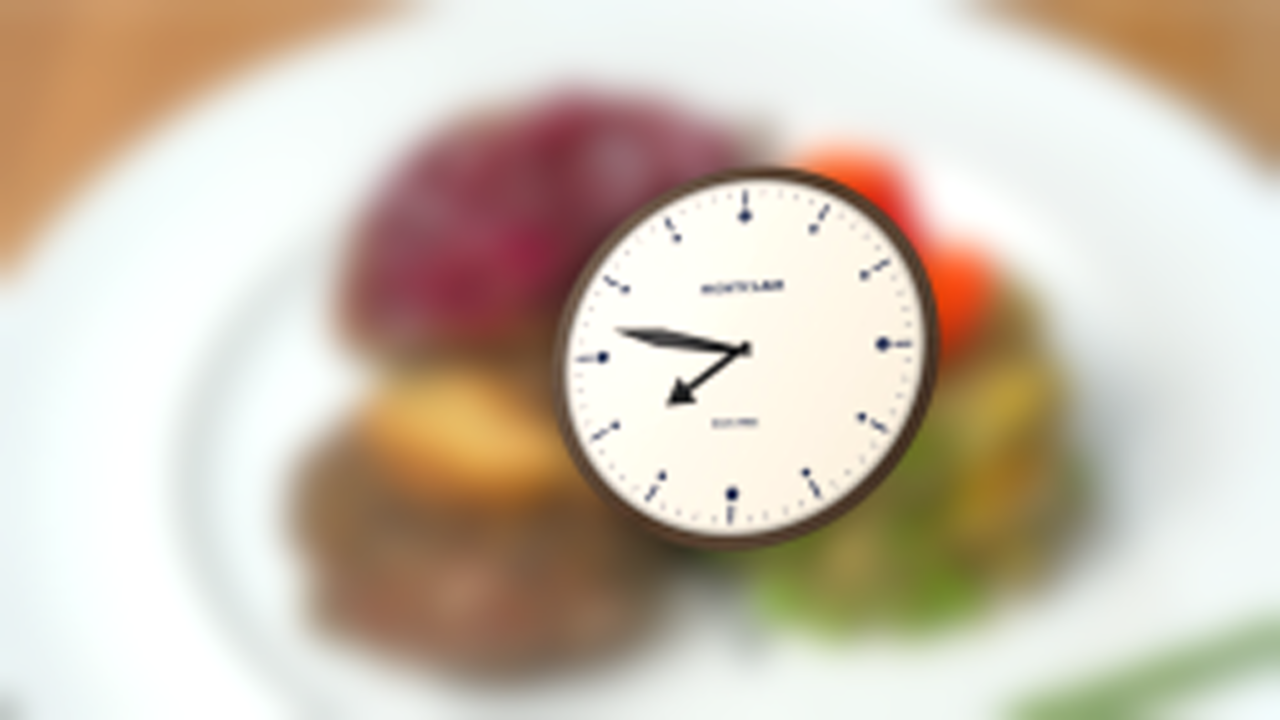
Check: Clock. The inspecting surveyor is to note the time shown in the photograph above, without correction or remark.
7:47
